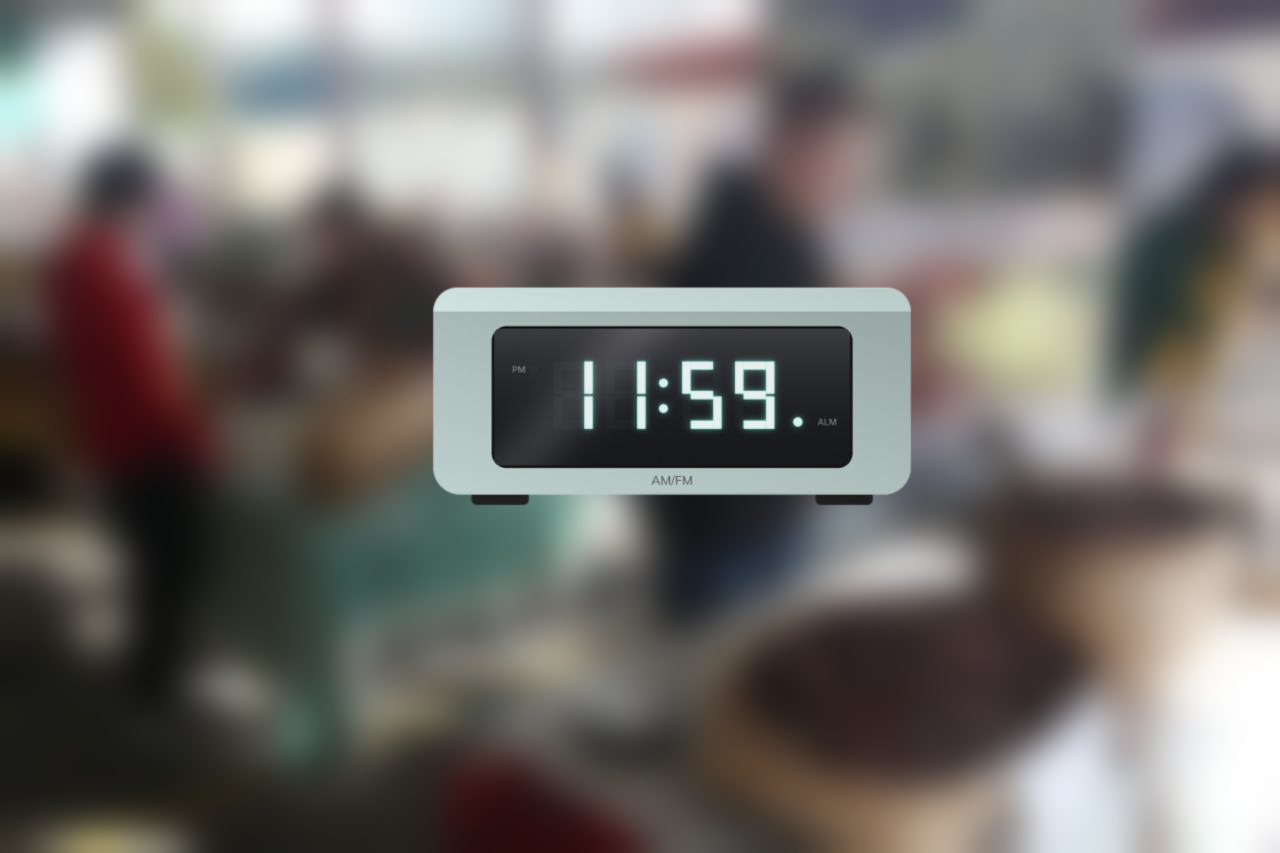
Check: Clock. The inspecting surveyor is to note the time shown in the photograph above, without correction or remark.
11:59
